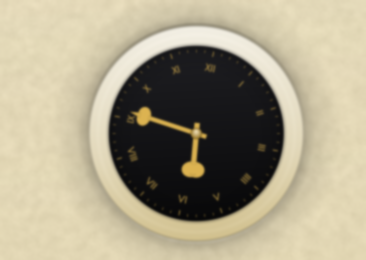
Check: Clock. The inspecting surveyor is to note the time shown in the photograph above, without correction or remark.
5:46
